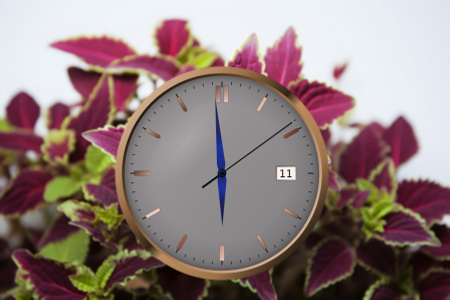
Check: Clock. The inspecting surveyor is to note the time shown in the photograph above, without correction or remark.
5:59:09
